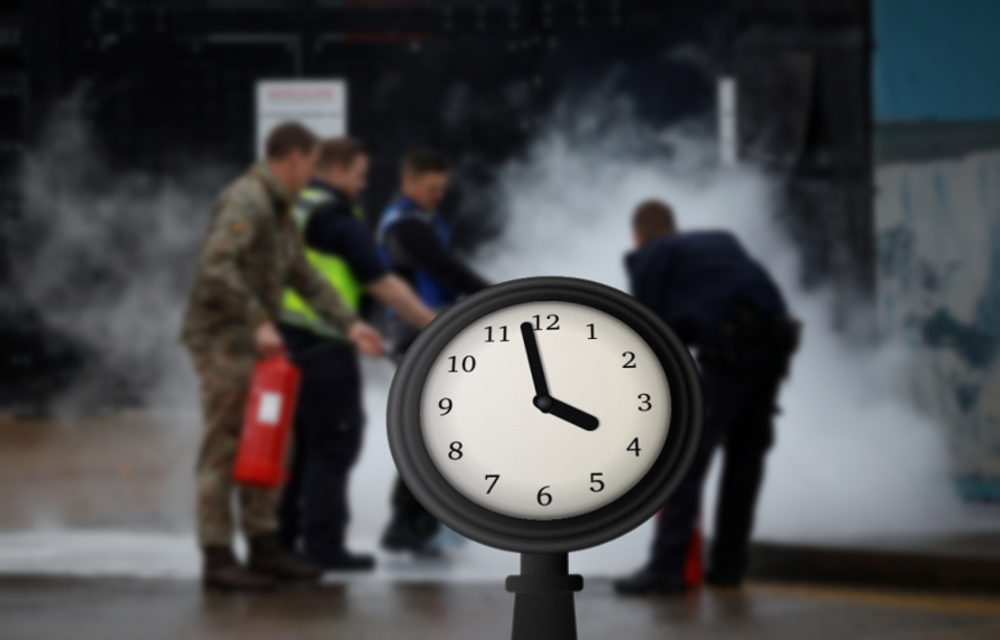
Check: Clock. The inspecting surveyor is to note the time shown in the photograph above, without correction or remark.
3:58
